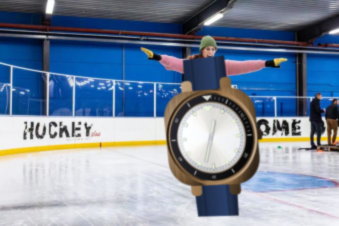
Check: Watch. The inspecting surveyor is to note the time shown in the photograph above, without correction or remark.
12:33
